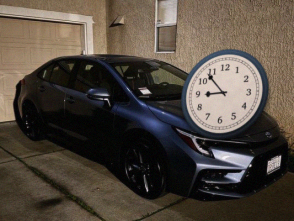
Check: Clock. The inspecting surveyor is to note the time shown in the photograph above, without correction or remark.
8:53
